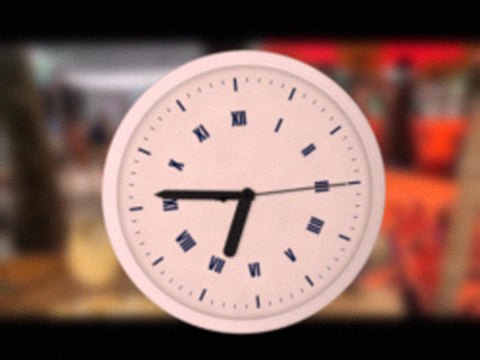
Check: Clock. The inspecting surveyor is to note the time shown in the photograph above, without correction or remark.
6:46:15
